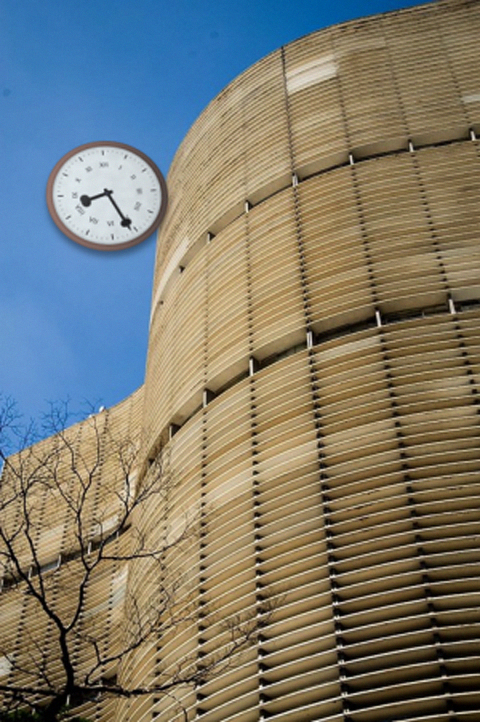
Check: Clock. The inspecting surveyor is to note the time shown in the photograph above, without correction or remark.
8:26
